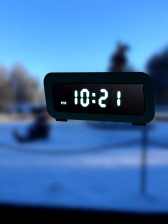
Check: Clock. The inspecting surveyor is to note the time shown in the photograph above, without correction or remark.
10:21
